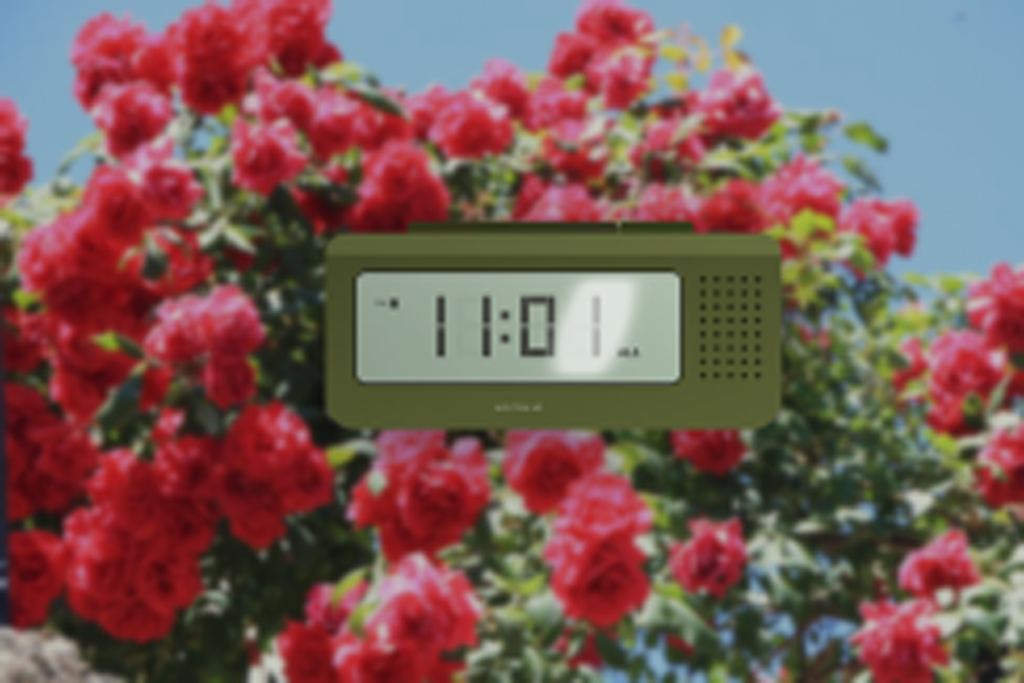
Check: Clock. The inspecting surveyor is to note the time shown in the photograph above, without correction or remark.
11:01
